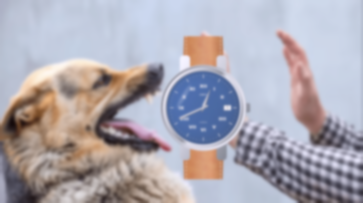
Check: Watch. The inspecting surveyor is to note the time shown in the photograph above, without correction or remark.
12:41
